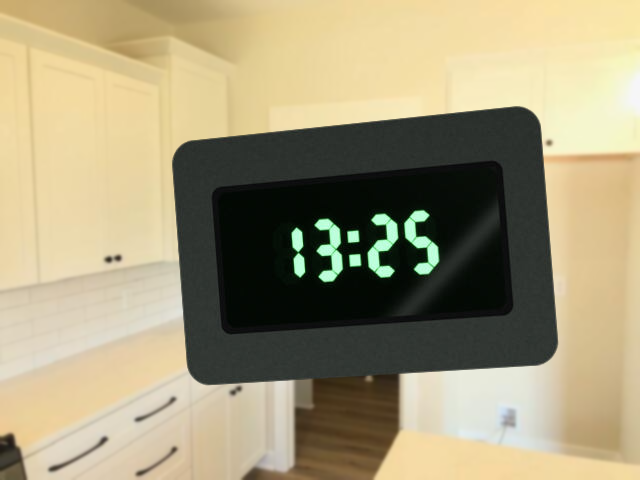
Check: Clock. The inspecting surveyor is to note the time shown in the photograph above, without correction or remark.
13:25
